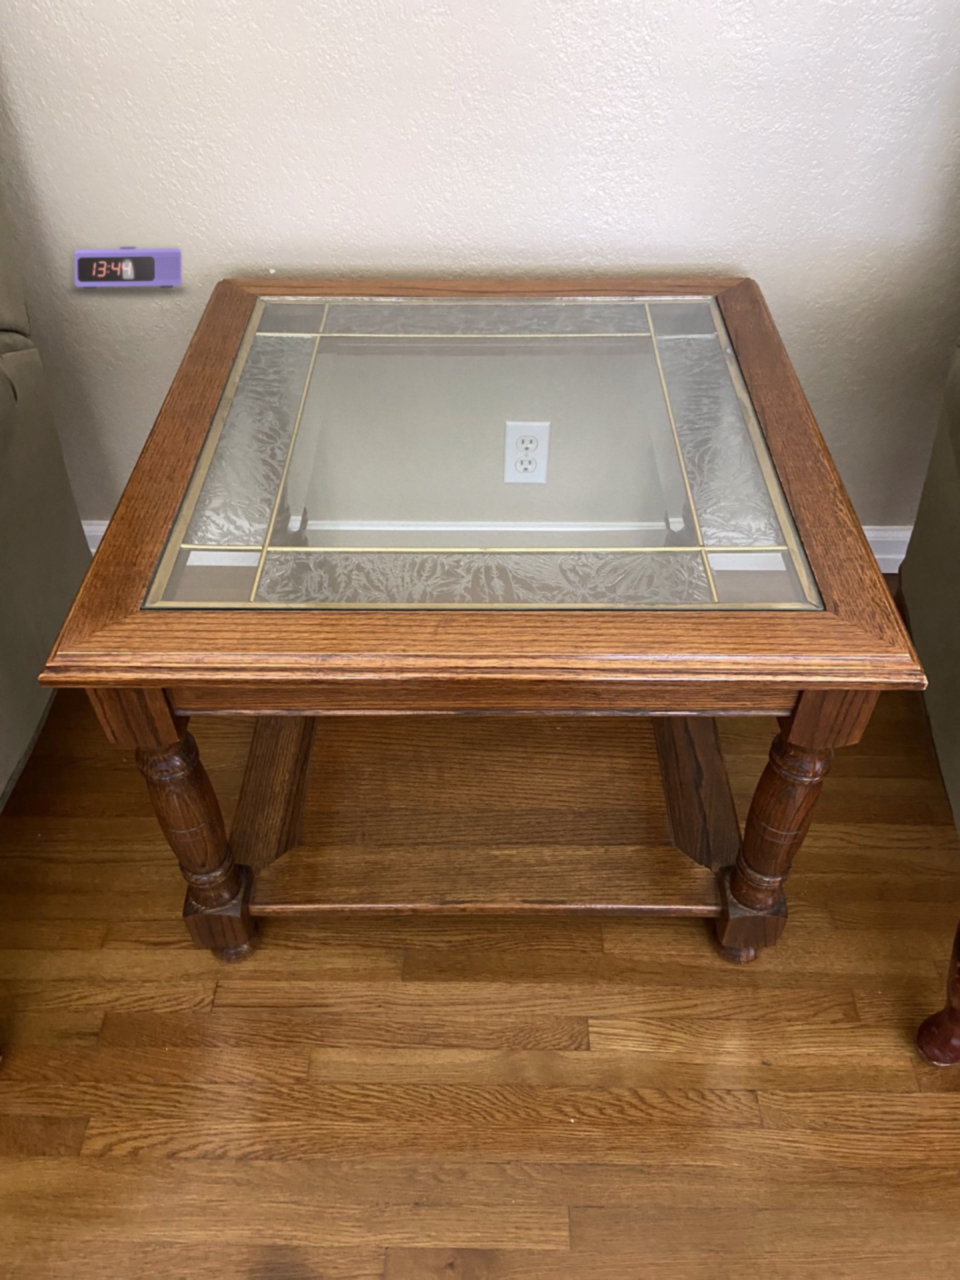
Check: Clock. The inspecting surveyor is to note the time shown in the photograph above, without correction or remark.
13:44
